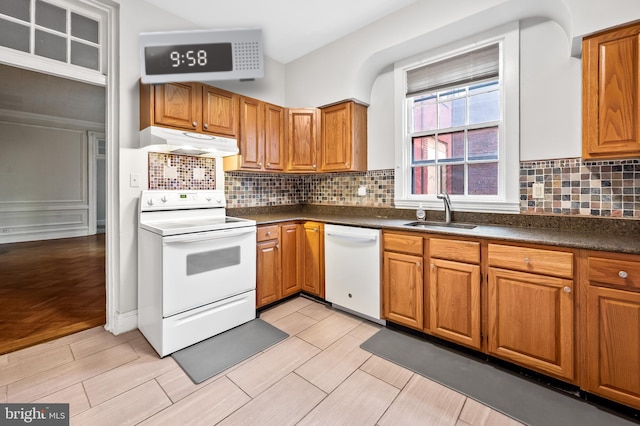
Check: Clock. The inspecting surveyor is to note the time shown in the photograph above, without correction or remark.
9:58
